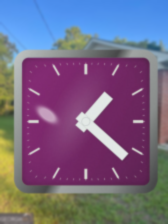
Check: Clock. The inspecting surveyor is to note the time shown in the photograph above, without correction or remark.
1:22
